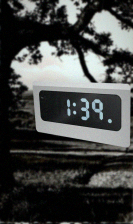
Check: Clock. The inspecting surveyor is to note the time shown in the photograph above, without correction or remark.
1:39
